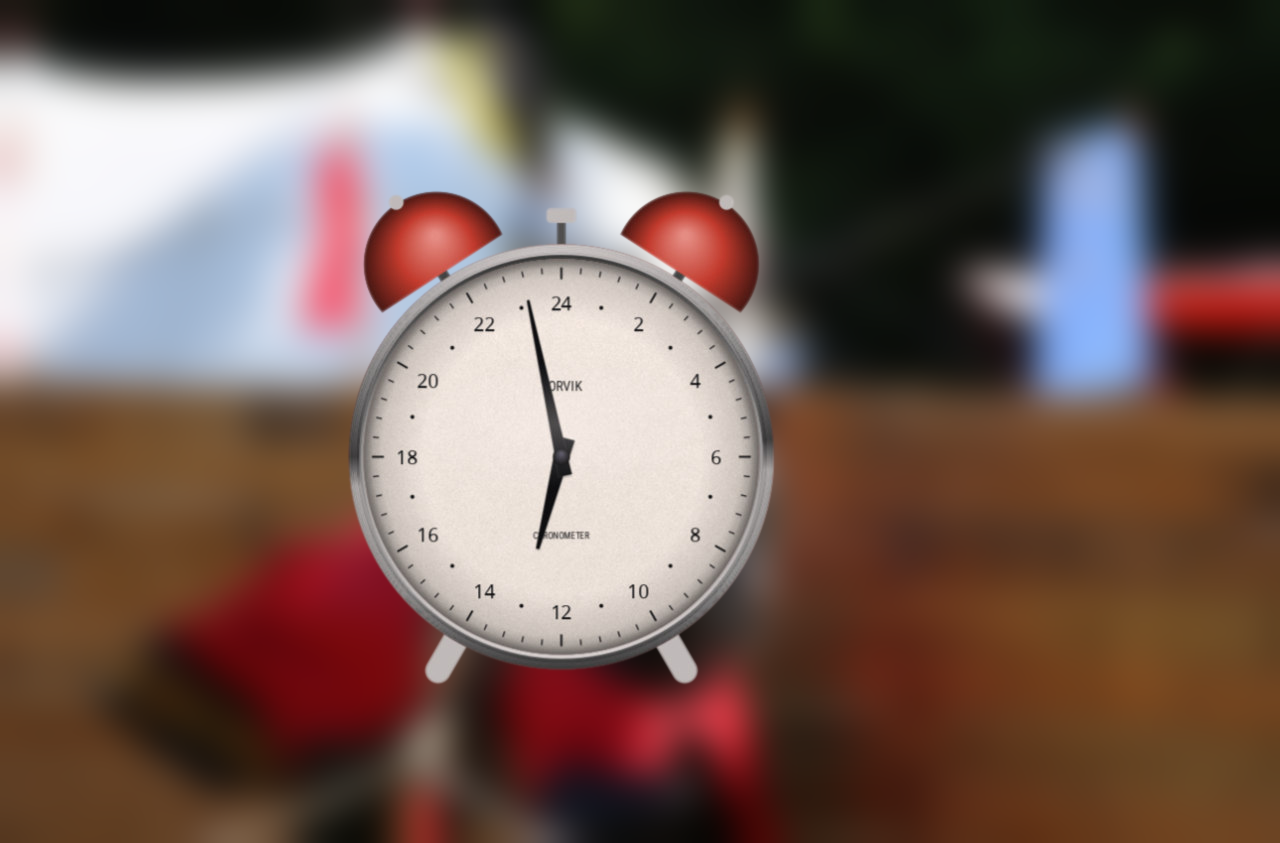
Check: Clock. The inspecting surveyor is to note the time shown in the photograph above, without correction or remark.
12:58
